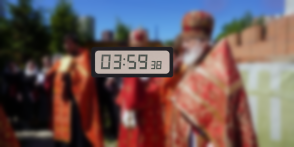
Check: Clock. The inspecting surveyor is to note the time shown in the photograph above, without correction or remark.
3:59:38
